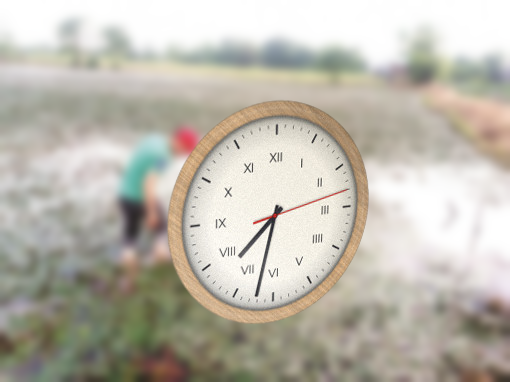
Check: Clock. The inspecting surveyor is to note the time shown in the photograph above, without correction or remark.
7:32:13
